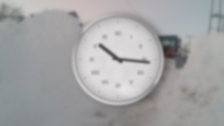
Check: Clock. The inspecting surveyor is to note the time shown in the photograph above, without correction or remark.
10:16
